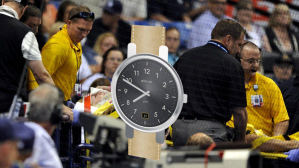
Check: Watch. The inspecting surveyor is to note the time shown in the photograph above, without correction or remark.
7:49
